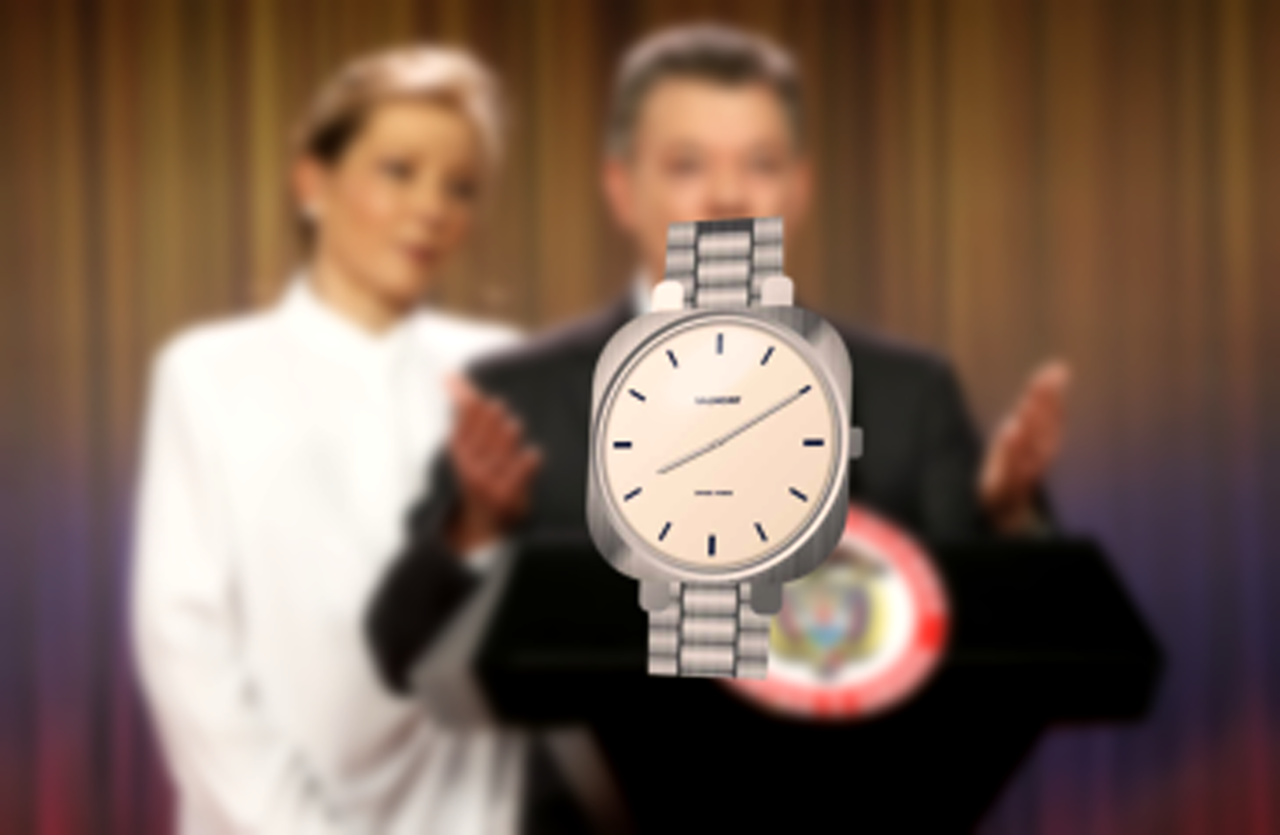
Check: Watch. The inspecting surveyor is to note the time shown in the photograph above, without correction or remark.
8:10
